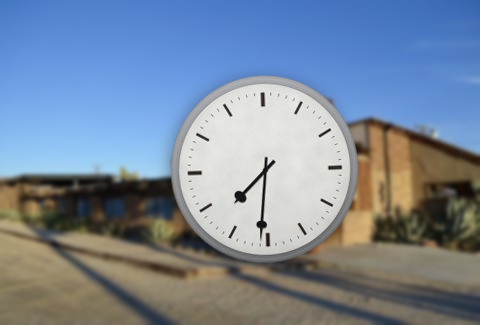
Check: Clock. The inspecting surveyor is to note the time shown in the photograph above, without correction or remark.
7:31
